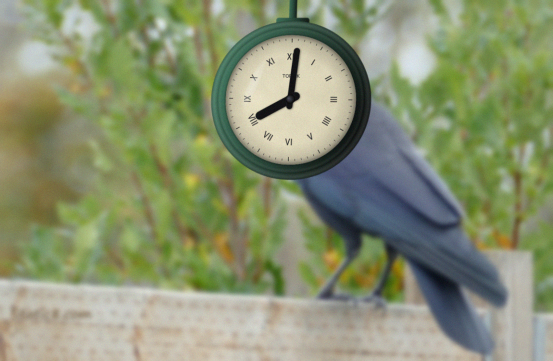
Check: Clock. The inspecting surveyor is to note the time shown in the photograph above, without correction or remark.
8:01
